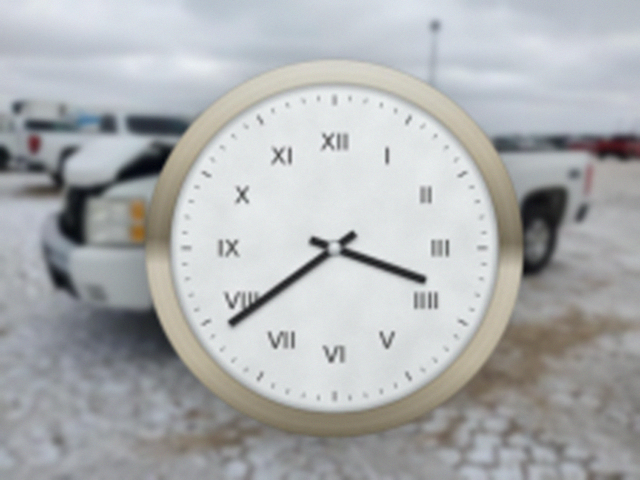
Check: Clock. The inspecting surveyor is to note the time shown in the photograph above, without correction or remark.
3:39
